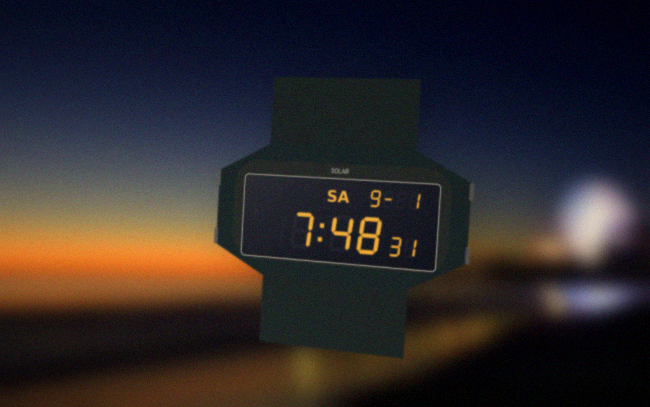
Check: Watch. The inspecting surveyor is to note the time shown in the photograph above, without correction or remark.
7:48:31
